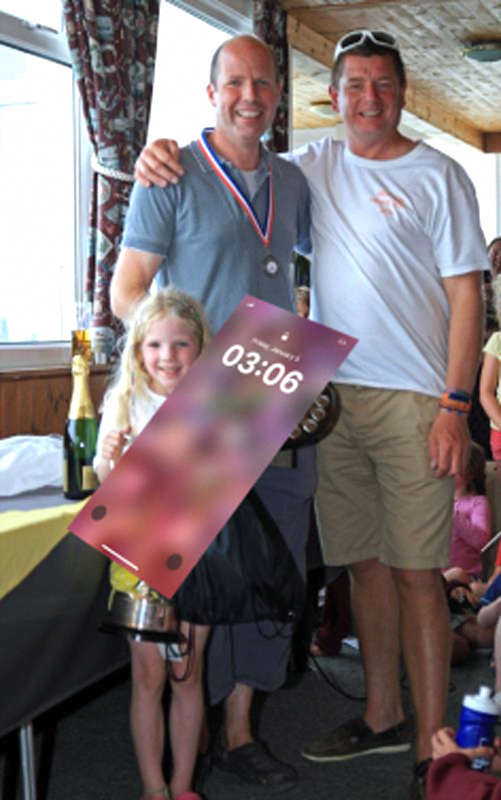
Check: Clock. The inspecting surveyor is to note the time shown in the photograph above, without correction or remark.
3:06
